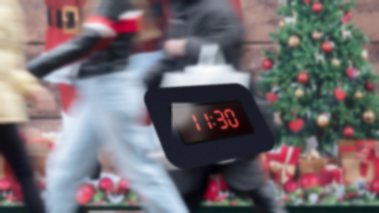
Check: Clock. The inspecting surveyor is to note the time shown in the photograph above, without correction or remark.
11:30
